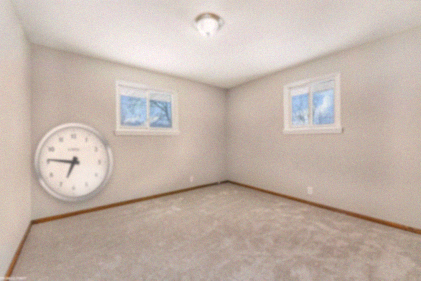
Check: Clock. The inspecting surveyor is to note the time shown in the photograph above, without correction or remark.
6:46
